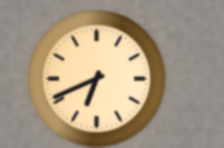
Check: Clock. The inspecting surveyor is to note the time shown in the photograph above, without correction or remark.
6:41
